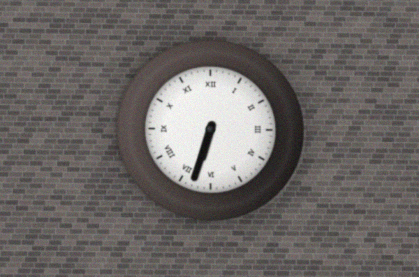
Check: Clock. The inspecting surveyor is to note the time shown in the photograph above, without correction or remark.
6:33
